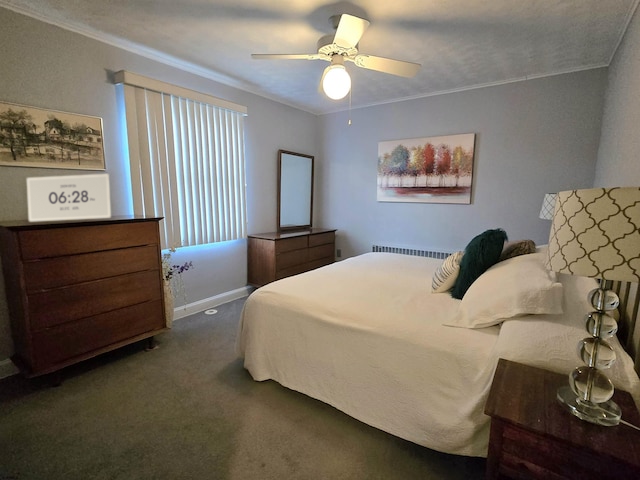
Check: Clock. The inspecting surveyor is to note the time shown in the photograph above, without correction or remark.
6:28
